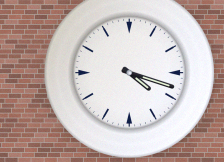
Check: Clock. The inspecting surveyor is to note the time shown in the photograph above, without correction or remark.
4:18
